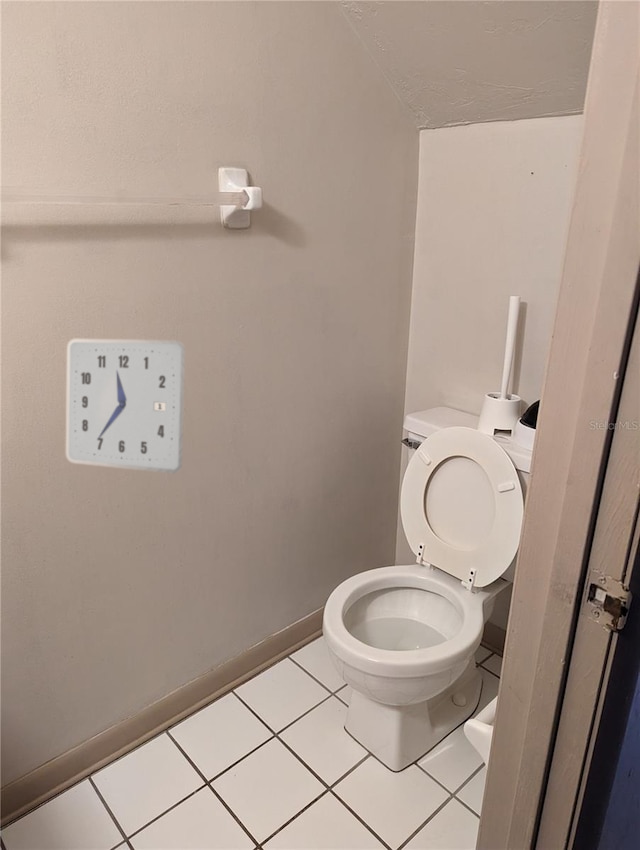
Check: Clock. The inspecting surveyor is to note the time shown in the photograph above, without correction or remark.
11:36
